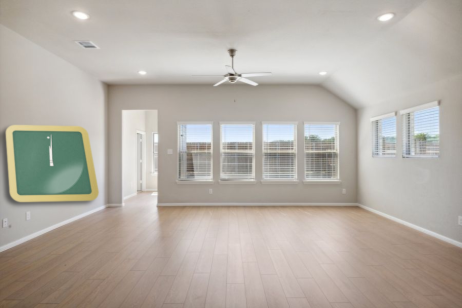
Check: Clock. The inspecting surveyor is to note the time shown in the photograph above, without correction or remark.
12:01
